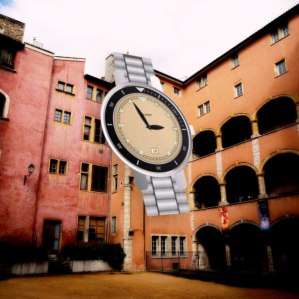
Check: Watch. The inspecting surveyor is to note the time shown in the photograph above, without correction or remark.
2:56
